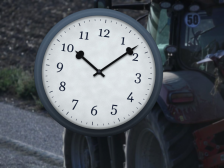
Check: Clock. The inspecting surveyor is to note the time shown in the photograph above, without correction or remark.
10:08
